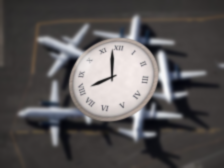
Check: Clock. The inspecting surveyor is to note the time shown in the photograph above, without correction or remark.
7:58
